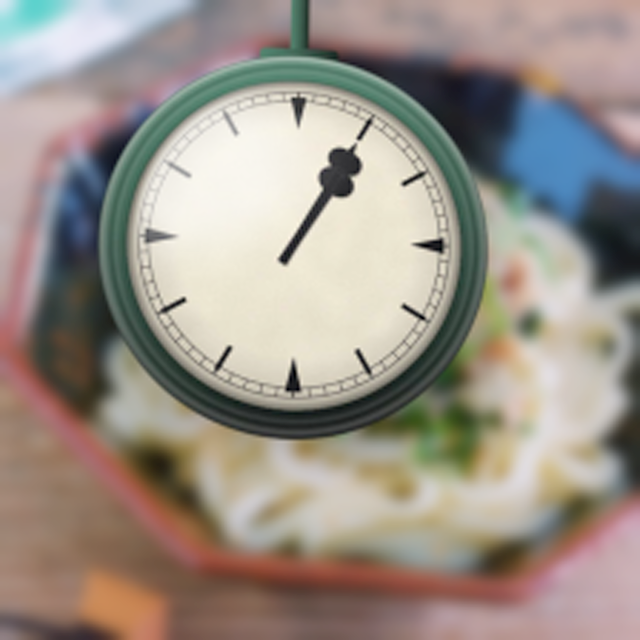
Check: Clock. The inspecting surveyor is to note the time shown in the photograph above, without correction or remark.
1:05
